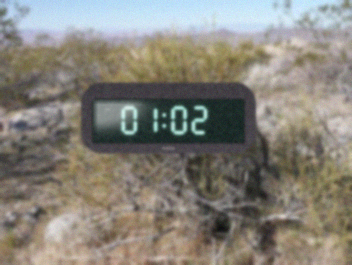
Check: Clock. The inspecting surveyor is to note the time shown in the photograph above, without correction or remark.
1:02
